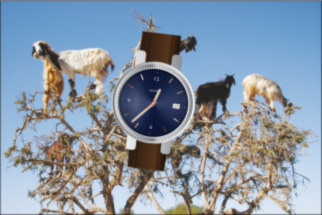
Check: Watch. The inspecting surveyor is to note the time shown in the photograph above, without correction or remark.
12:37
